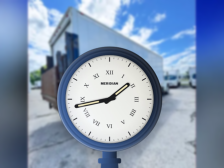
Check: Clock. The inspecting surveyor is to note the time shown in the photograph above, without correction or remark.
1:43
